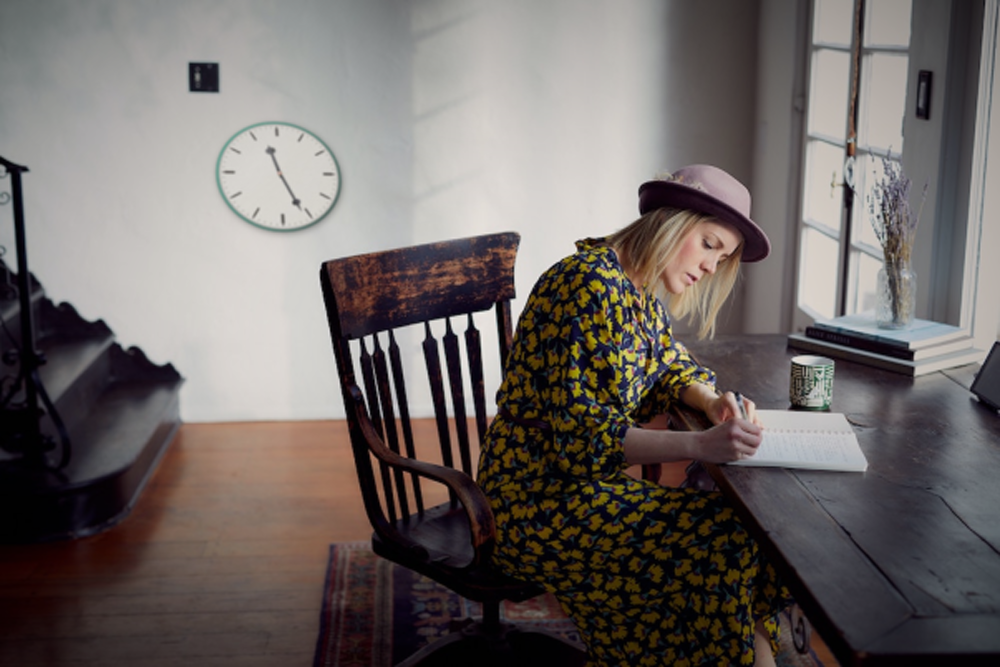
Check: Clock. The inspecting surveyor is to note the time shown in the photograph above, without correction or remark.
11:26
